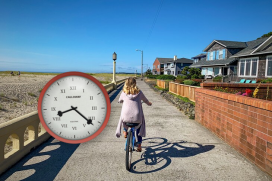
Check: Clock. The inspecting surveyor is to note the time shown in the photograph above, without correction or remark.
8:22
